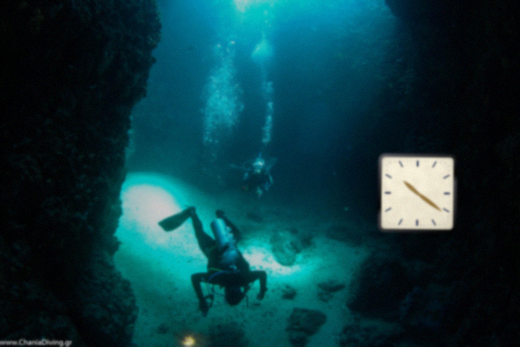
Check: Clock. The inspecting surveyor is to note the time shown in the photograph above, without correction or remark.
10:21
